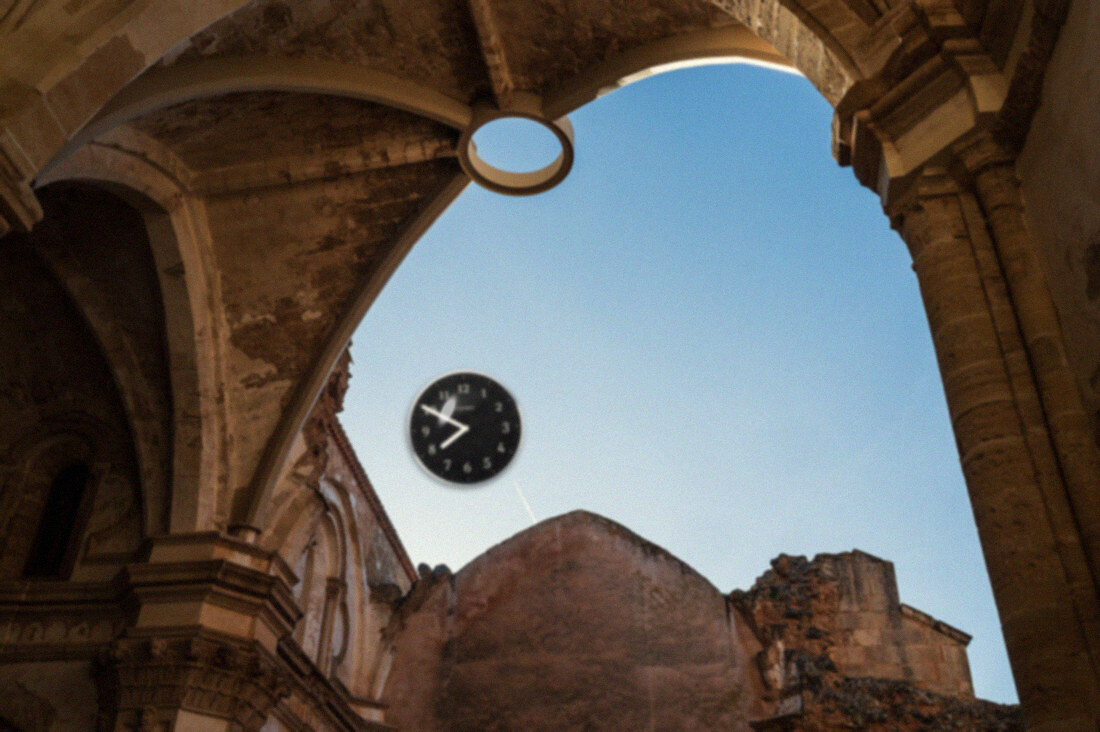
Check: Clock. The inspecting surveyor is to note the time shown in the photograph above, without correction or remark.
7:50
